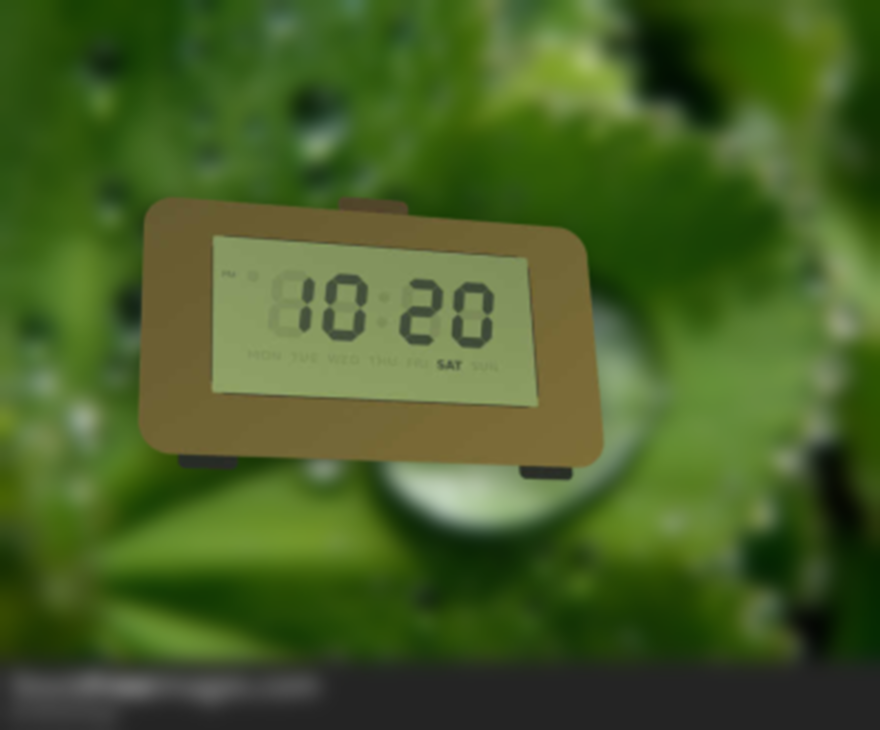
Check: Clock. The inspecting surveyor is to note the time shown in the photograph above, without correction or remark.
10:20
